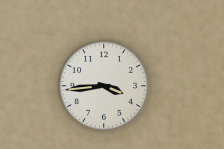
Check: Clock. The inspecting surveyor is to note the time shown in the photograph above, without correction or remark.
3:44
